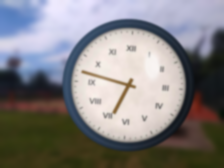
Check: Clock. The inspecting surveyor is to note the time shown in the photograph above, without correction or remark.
6:47
